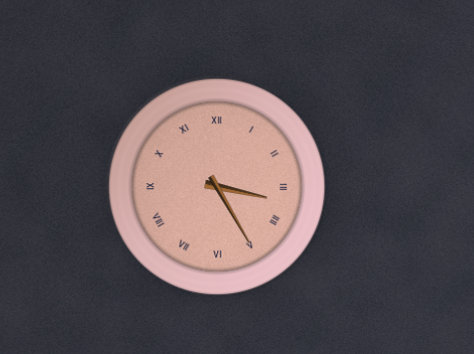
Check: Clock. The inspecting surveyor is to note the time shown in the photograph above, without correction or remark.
3:25
